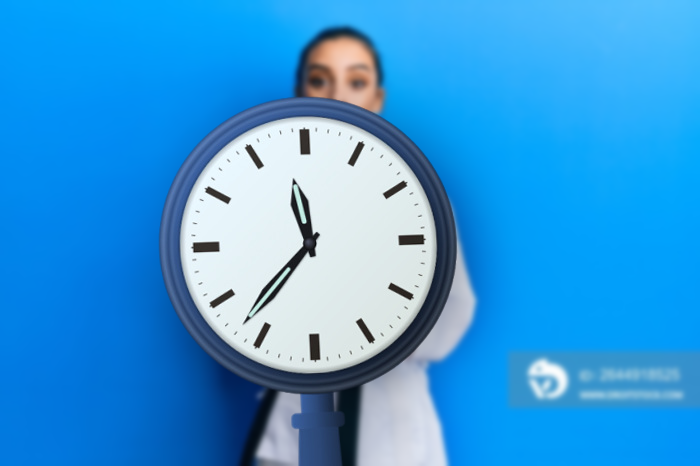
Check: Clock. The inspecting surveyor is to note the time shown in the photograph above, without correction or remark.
11:37
